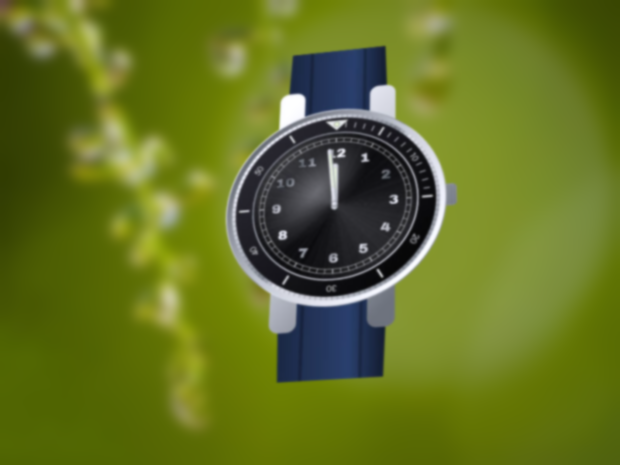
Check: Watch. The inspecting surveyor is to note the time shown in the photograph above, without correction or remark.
11:59
